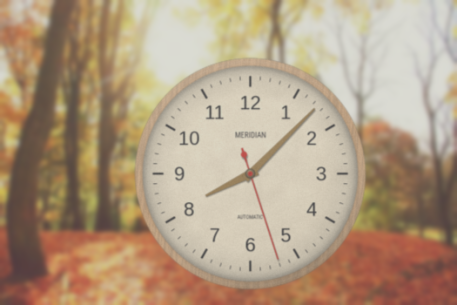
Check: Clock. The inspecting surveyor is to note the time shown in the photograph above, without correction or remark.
8:07:27
